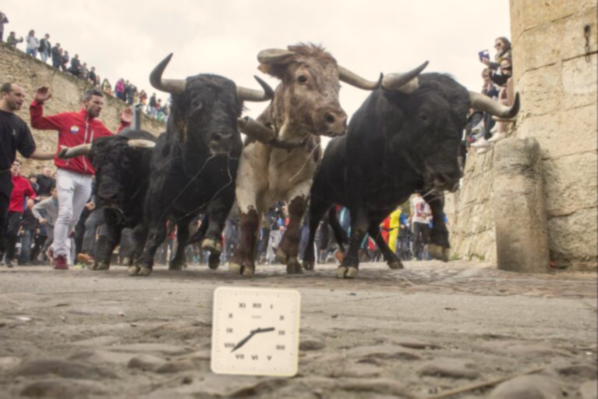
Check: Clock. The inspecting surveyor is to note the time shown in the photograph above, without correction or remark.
2:38
